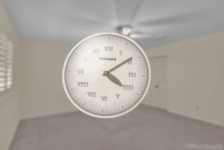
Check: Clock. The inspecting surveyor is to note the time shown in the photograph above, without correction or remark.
4:09
